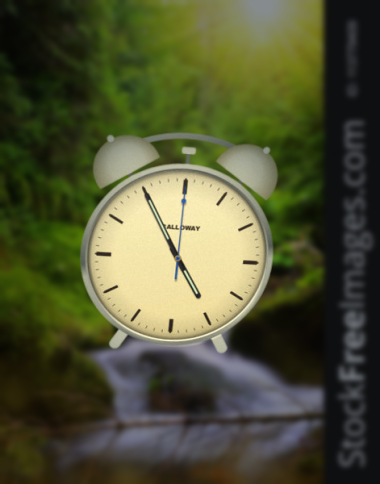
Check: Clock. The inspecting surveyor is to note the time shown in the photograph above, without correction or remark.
4:55:00
